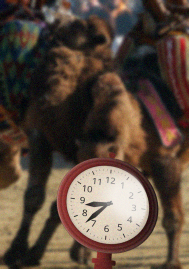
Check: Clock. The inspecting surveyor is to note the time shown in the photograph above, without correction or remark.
8:37
